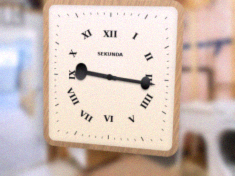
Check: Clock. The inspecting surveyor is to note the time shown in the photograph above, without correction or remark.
9:16
